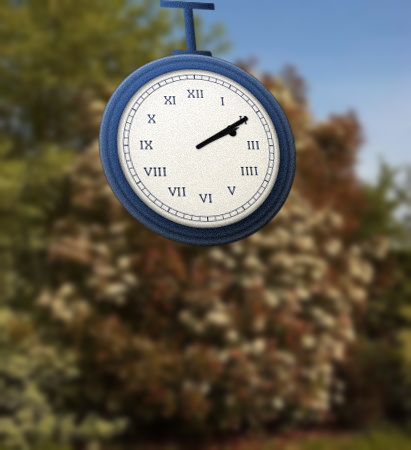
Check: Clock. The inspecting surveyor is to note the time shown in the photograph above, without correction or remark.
2:10
